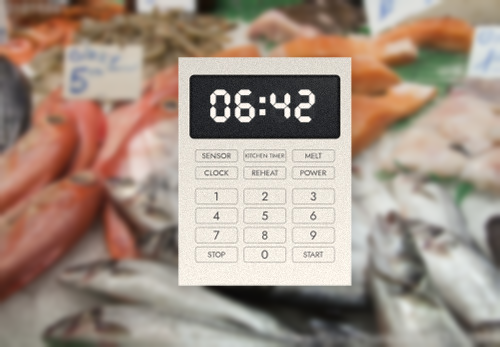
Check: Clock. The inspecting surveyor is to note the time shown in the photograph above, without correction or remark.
6:42
